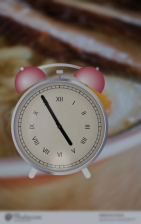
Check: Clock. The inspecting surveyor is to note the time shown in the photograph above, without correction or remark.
4:55
